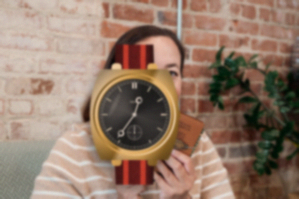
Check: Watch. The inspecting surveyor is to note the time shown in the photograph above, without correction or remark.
12:36
